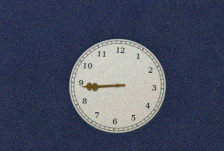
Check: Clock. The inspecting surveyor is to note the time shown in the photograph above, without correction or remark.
8:44
